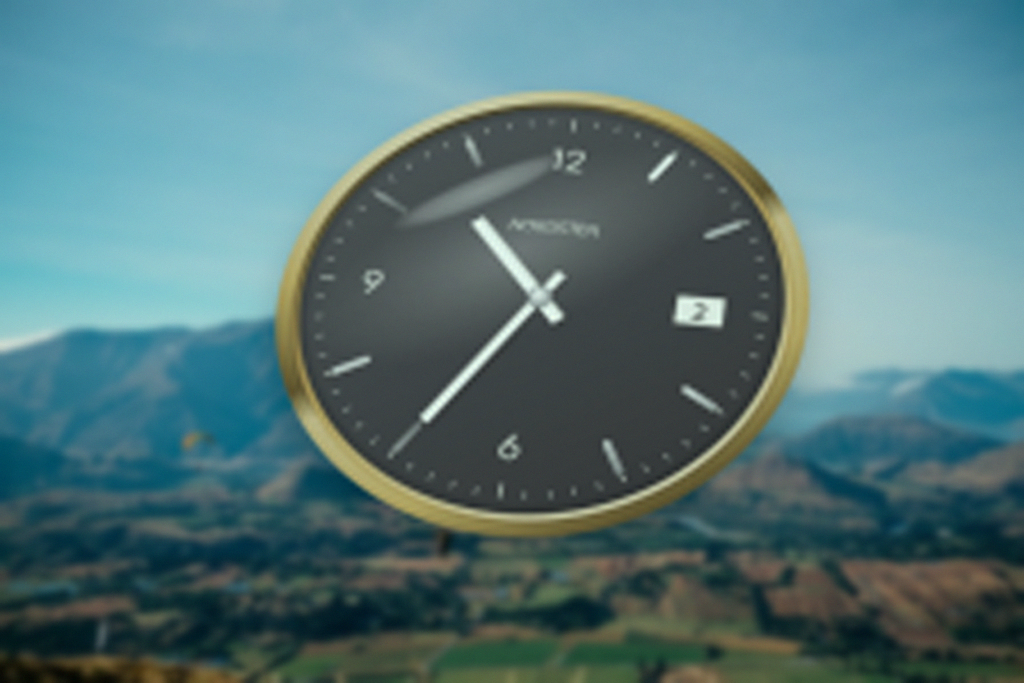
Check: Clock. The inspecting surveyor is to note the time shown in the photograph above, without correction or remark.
10:35
